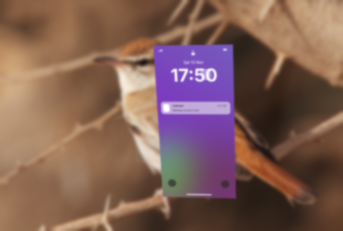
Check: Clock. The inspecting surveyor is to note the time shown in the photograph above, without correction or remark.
17:50
